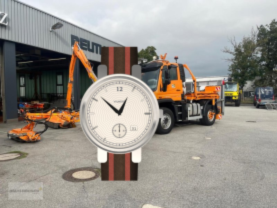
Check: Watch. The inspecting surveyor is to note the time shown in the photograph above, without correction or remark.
12:52
